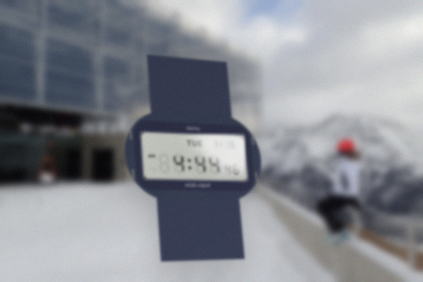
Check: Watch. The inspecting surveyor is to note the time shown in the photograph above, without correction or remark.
4:44
